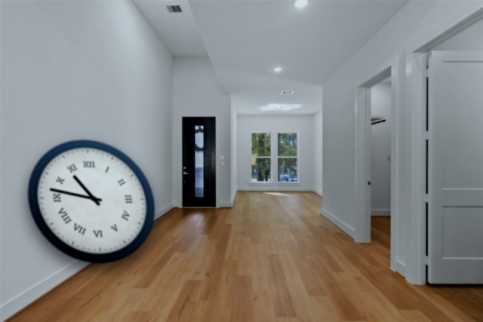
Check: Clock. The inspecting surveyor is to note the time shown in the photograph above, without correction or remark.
10:47
